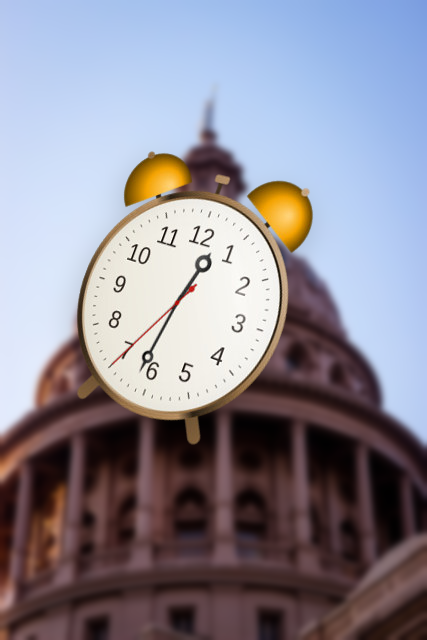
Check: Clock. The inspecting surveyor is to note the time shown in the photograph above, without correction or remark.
12:31:35
